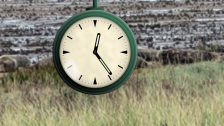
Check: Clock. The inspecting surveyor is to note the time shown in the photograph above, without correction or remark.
12:24
